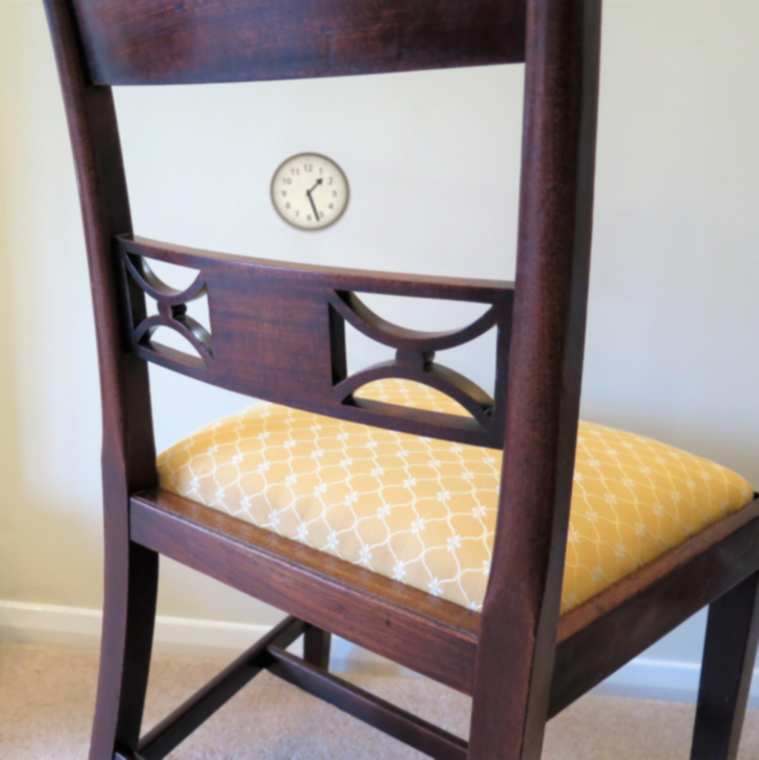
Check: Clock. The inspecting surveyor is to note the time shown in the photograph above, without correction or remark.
1:27
